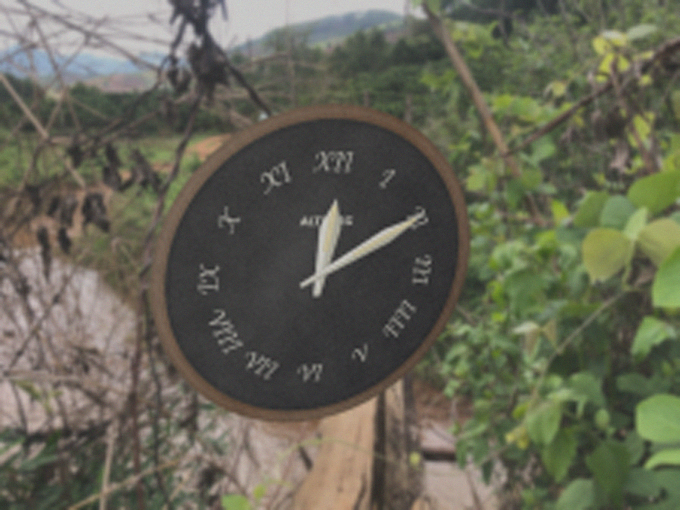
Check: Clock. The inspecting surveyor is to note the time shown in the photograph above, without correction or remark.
12:10
